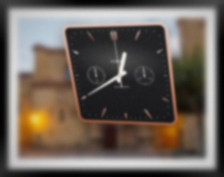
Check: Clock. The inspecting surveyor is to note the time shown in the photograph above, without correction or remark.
12:40
